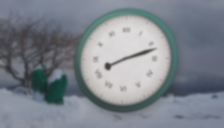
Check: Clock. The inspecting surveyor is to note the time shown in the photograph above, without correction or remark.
8:12
